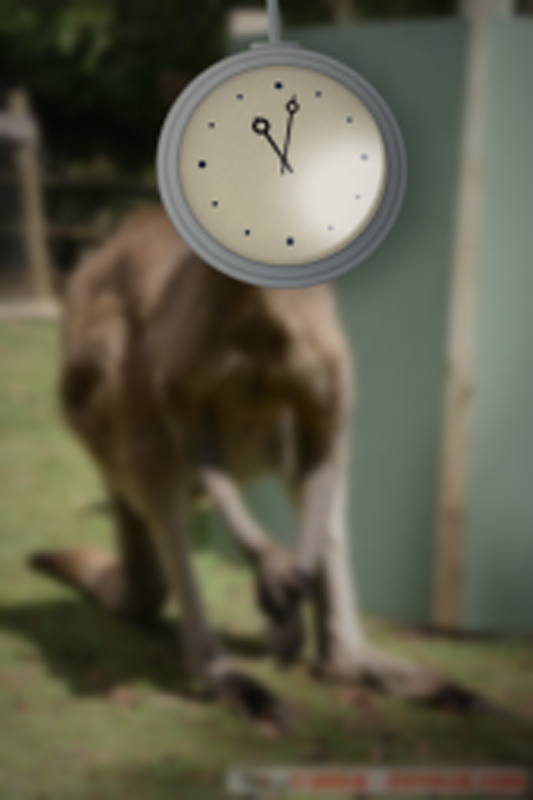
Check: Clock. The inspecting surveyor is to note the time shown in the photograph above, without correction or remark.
11:02
